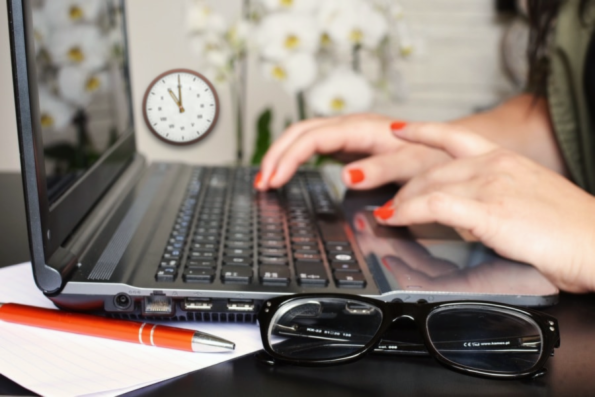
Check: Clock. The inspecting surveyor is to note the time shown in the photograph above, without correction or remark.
11:00
